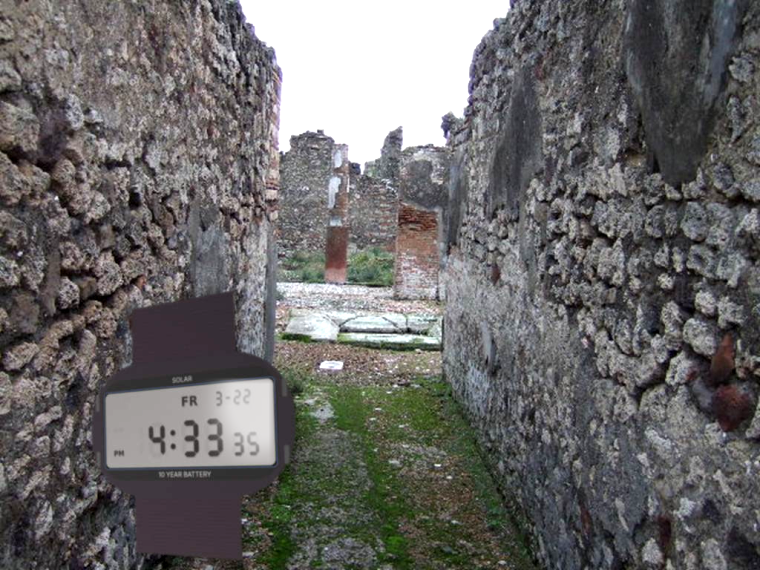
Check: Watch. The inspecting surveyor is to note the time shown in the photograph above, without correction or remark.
4:33:35
